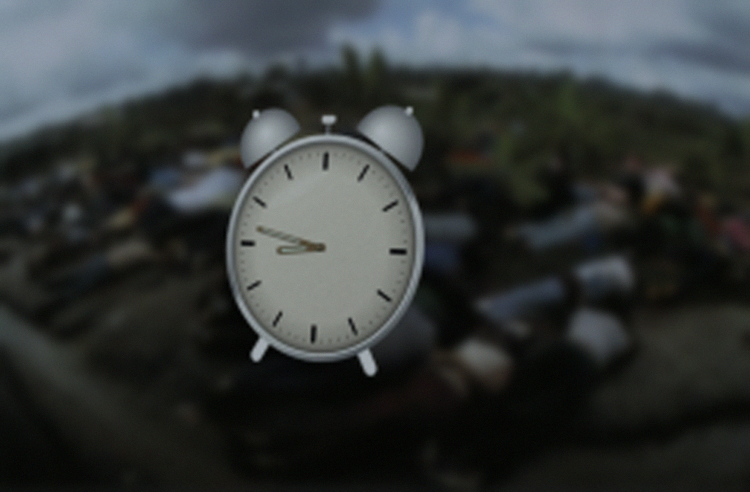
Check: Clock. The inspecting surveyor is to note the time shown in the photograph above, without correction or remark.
8:47
